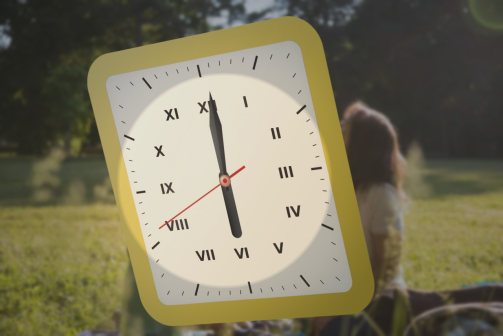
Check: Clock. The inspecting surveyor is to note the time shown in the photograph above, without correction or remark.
6:00:41
